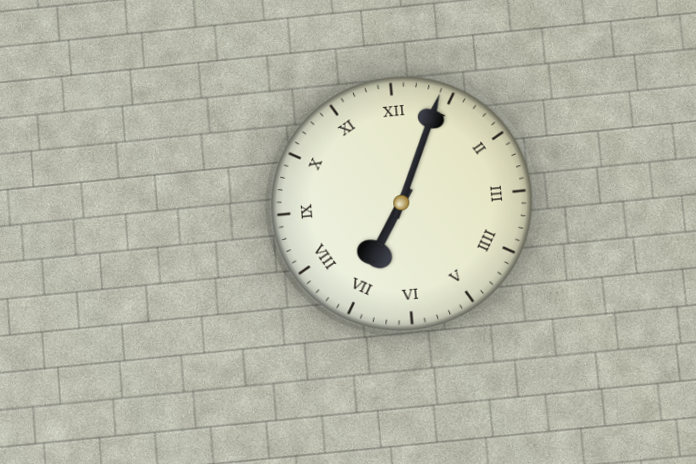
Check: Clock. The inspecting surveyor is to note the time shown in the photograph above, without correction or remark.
7:04
